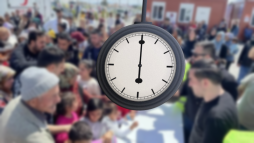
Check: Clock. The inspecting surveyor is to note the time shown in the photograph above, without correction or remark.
6:00
